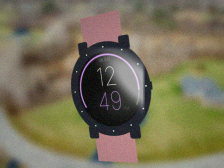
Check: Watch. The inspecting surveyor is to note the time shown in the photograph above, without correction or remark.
12:49
